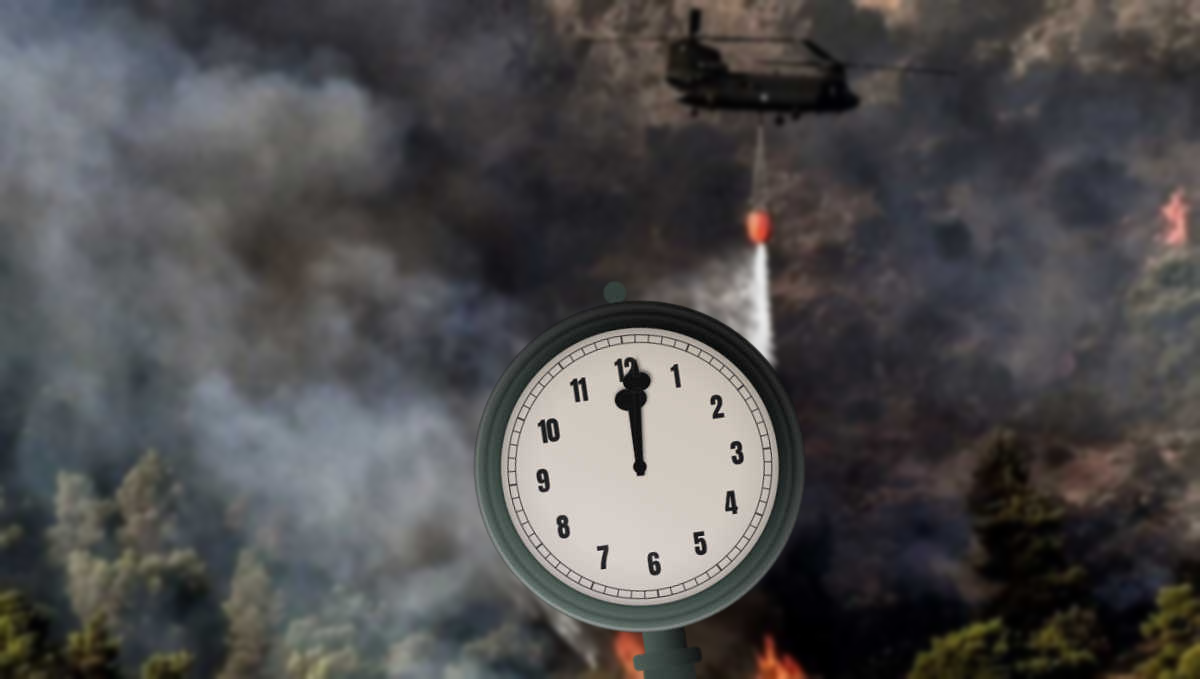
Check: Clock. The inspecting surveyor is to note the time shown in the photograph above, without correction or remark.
12:01
